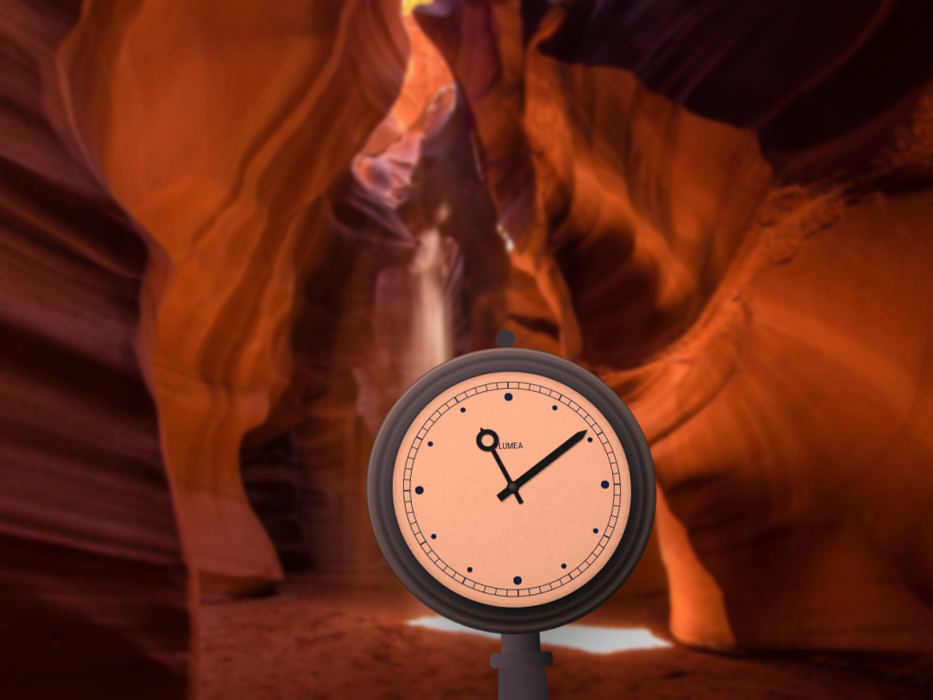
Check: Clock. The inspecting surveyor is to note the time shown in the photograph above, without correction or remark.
11:09
